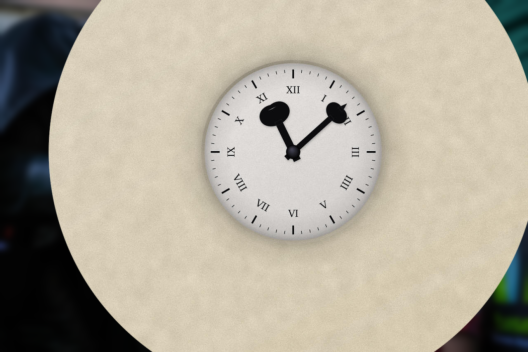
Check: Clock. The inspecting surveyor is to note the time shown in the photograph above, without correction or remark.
11:08
